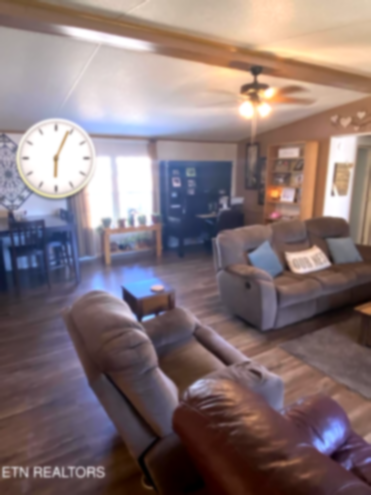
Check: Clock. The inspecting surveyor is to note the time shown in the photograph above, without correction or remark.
6:04
